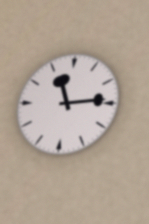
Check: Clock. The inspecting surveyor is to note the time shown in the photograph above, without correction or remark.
11:14
